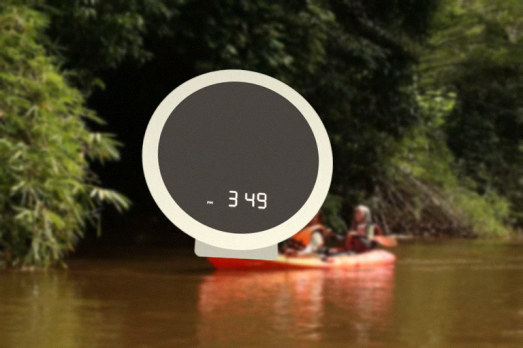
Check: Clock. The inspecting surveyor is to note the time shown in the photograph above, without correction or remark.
3:49
